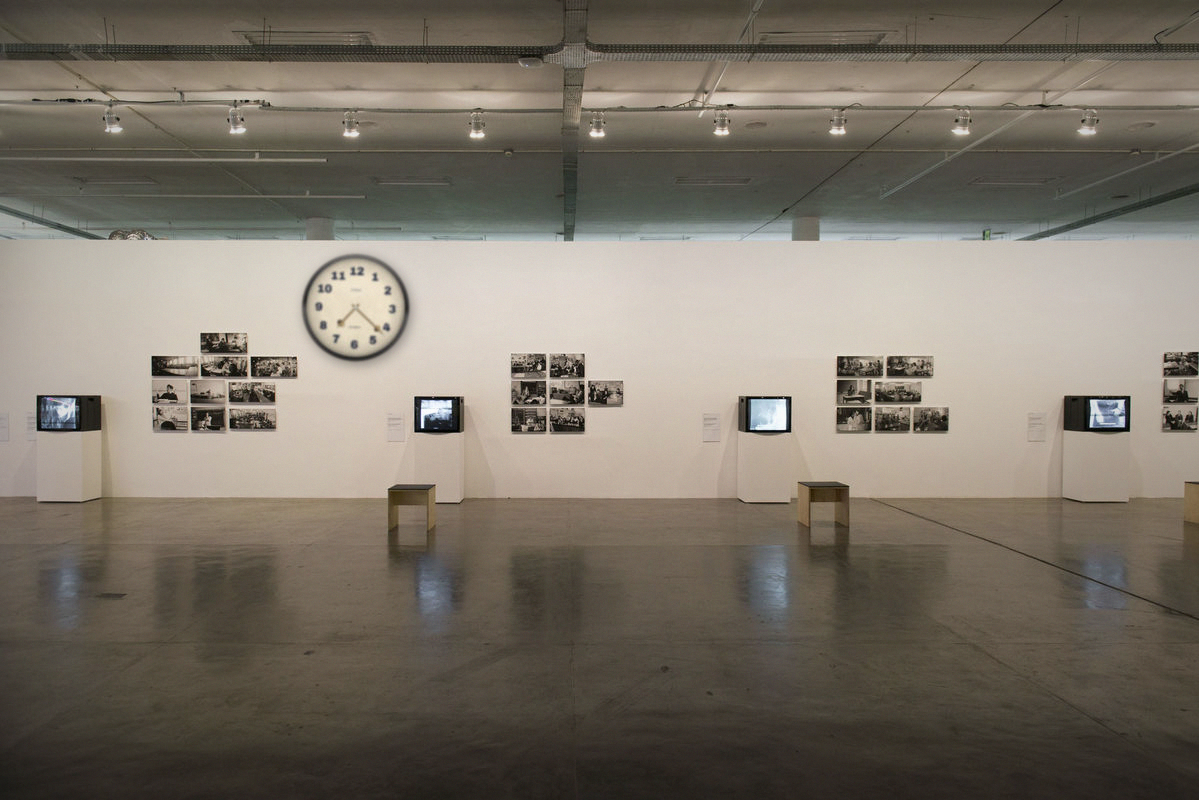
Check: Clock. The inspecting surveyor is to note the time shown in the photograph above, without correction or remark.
7:22
